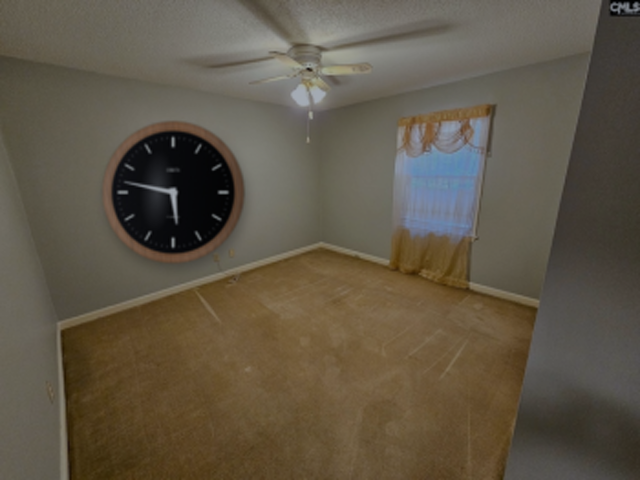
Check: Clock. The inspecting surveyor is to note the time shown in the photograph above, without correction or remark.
5:47
